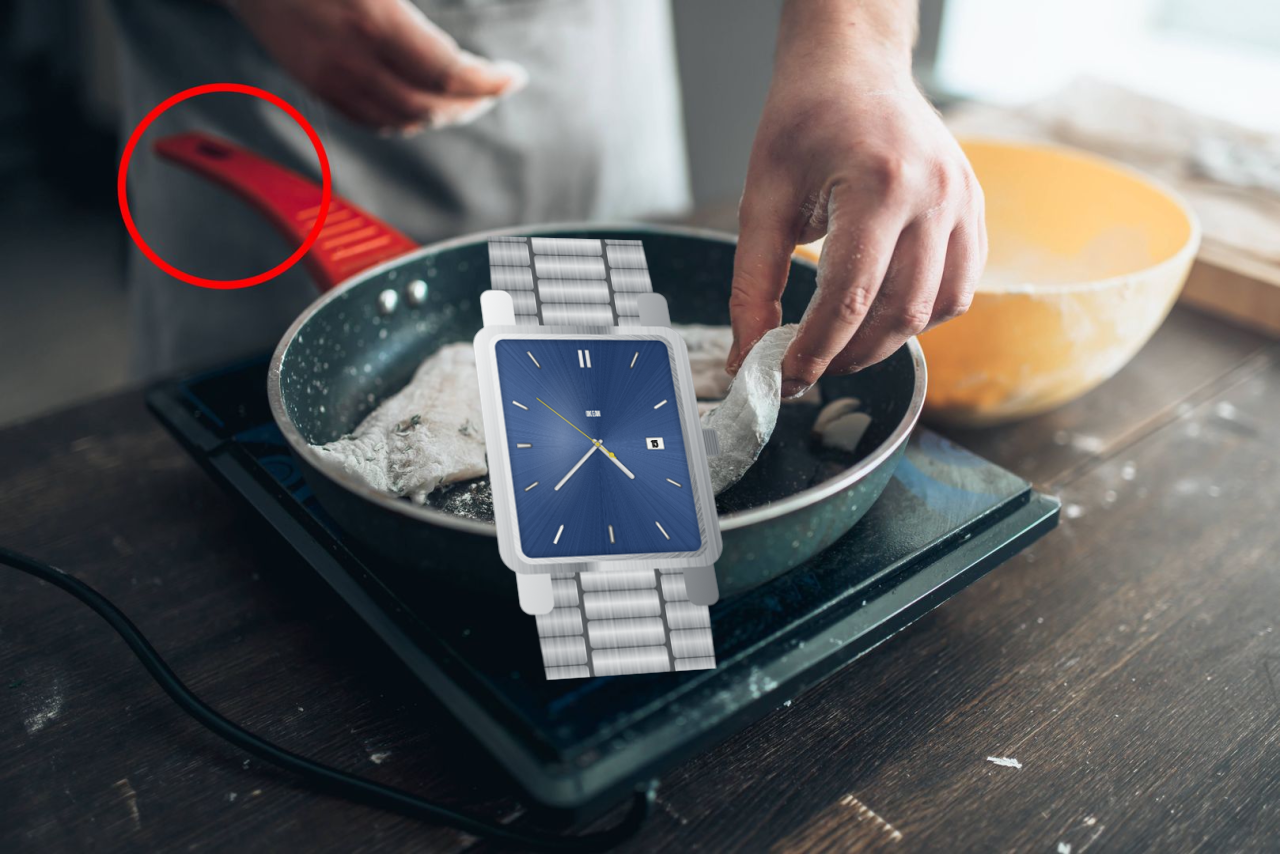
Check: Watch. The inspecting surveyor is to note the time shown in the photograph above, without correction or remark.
4:37:52
